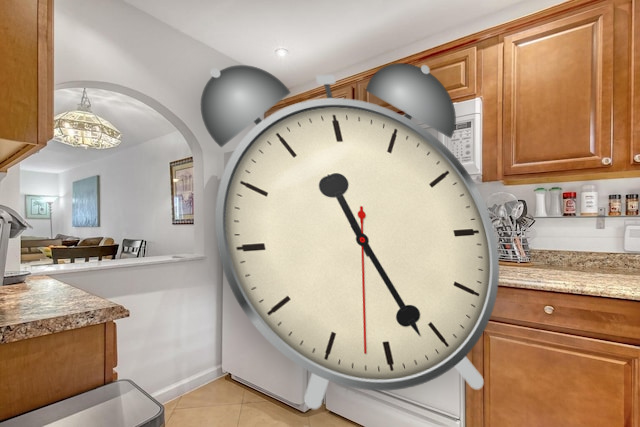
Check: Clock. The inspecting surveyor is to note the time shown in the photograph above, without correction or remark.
11:26:32
